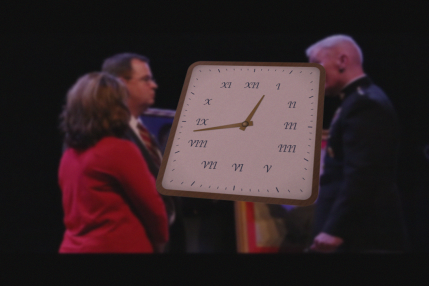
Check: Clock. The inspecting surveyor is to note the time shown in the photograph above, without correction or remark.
12:43
